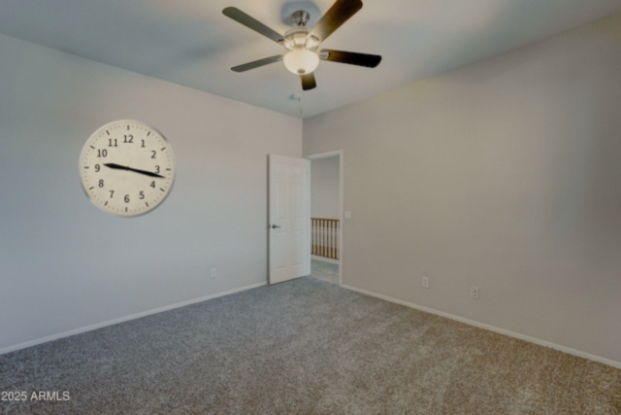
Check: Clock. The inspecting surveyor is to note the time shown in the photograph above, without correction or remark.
9:17
